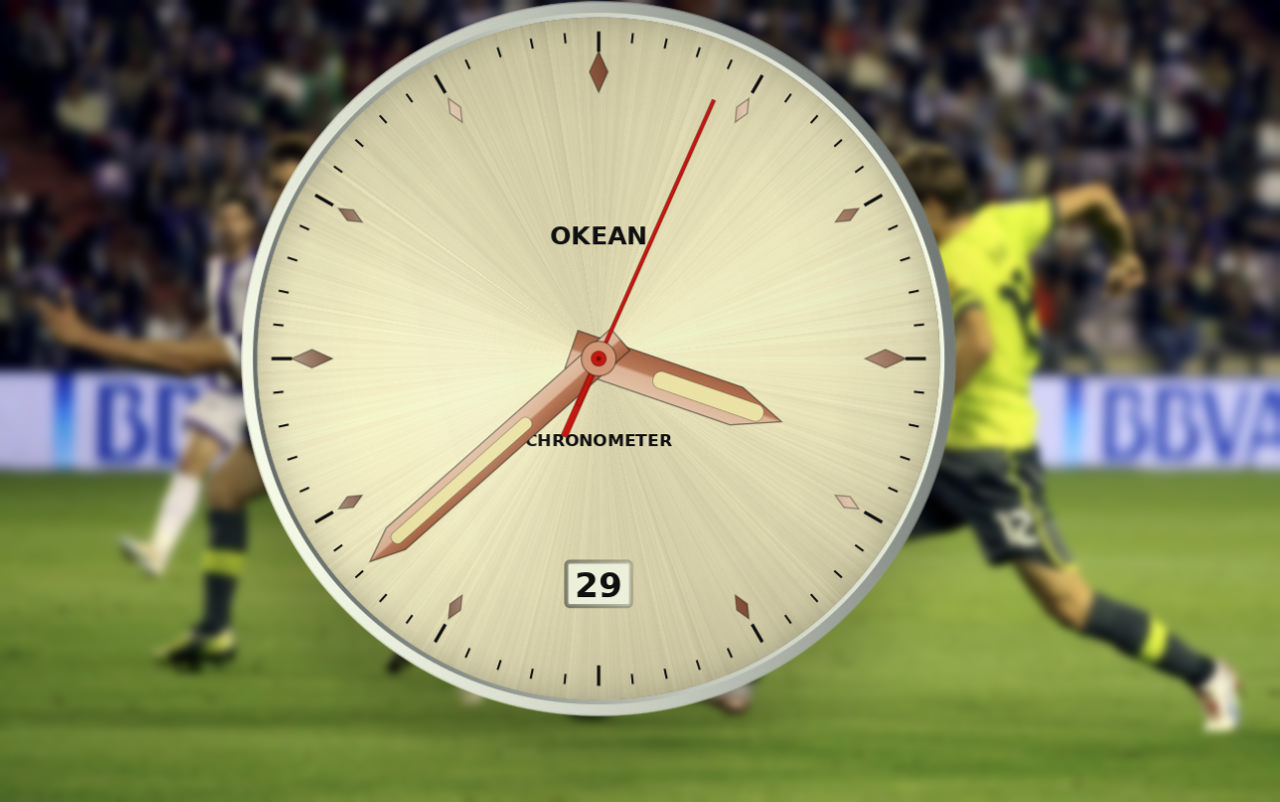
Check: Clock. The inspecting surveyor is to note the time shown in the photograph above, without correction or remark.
3:38:04
